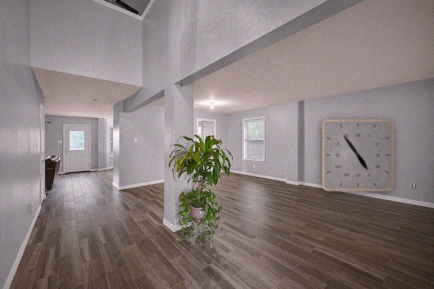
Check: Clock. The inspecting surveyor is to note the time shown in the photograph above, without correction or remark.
4:54
